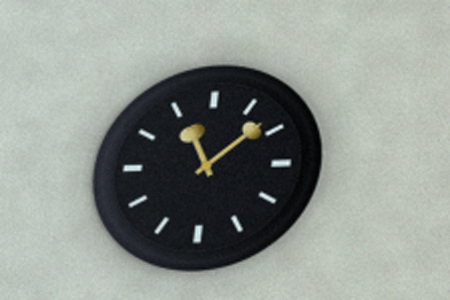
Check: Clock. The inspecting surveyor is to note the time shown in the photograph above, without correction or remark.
11:08
